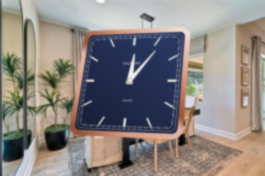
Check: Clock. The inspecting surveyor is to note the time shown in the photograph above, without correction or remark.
12:06
